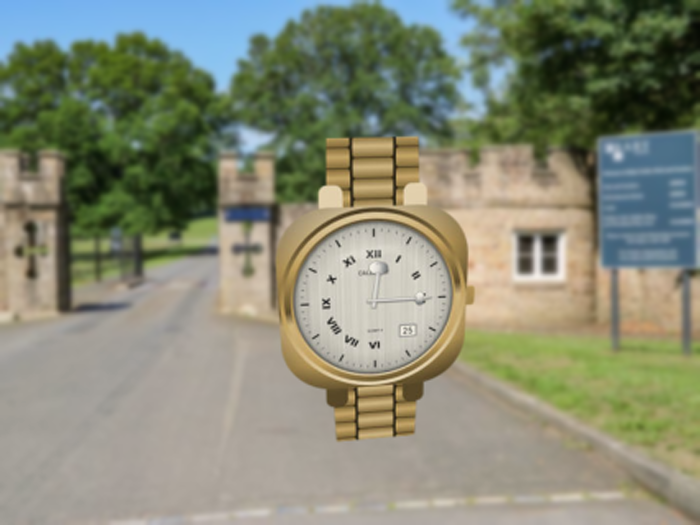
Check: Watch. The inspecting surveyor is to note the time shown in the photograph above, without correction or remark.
12:15
